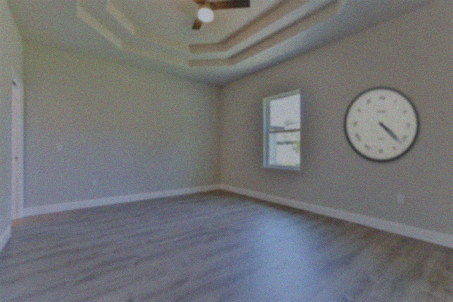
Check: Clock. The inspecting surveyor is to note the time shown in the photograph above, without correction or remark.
4:22
